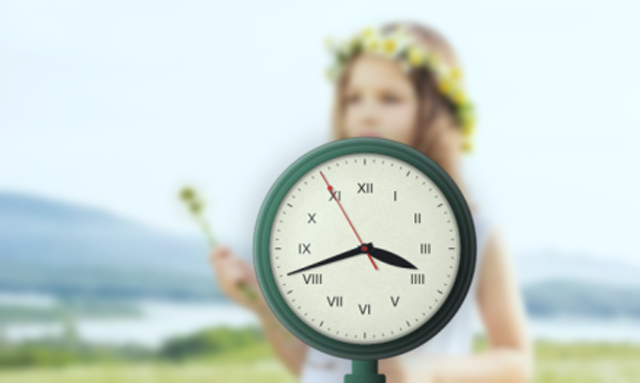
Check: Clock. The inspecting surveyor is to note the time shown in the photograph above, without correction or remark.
3:41:55
